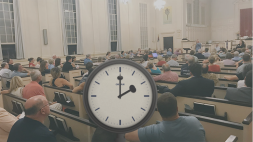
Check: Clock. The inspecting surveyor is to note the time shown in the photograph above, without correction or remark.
2:00
